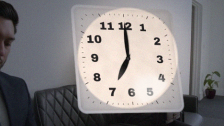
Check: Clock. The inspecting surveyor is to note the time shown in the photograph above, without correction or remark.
7:00
